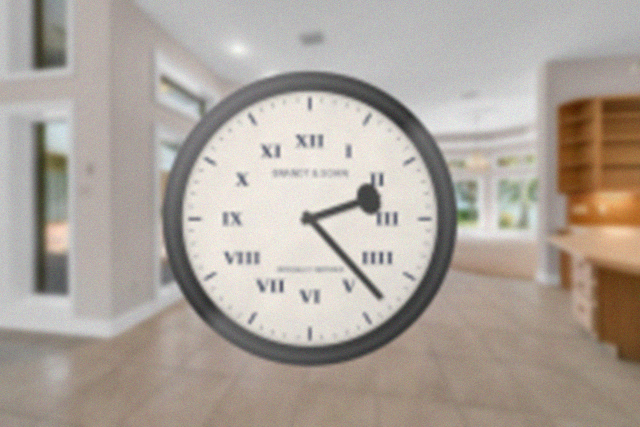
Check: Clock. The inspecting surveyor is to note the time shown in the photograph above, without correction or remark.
2:23
